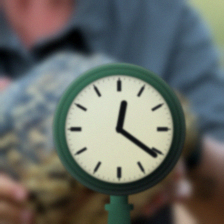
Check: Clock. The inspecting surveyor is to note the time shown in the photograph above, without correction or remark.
12:21
